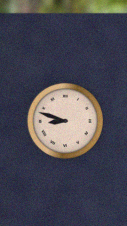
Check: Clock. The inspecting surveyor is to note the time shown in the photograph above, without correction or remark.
8:48
